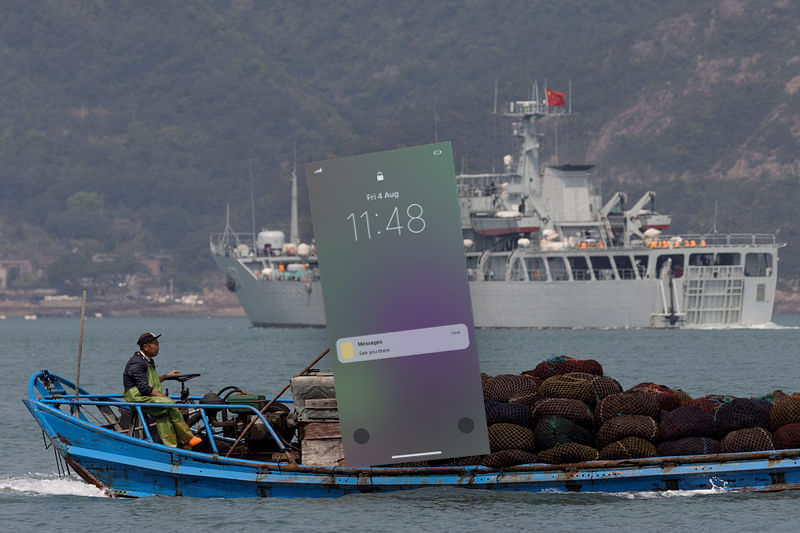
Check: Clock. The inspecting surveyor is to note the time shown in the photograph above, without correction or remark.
11:48
